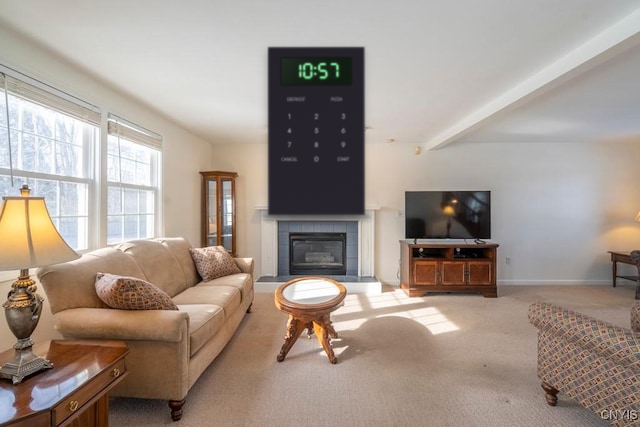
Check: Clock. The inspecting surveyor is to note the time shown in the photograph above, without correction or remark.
10:57
